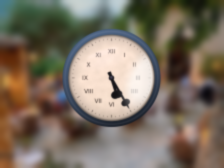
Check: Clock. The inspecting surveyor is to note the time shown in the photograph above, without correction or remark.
5:25
